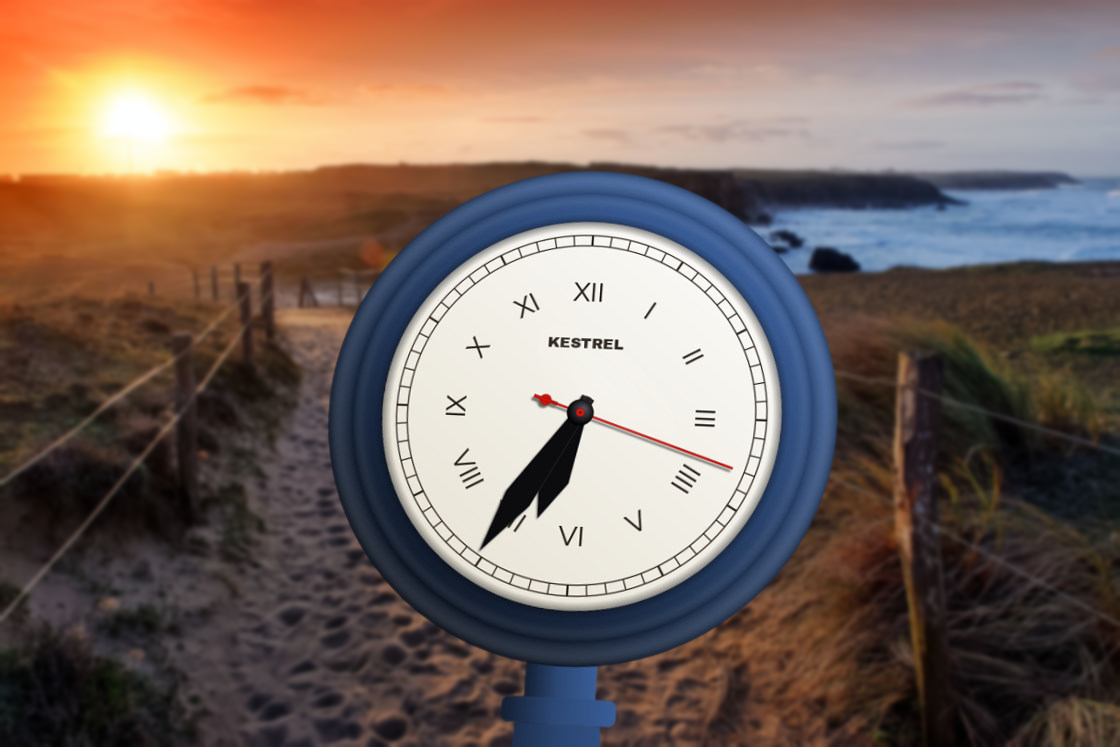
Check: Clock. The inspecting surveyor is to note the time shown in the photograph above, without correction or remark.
6:35:18
